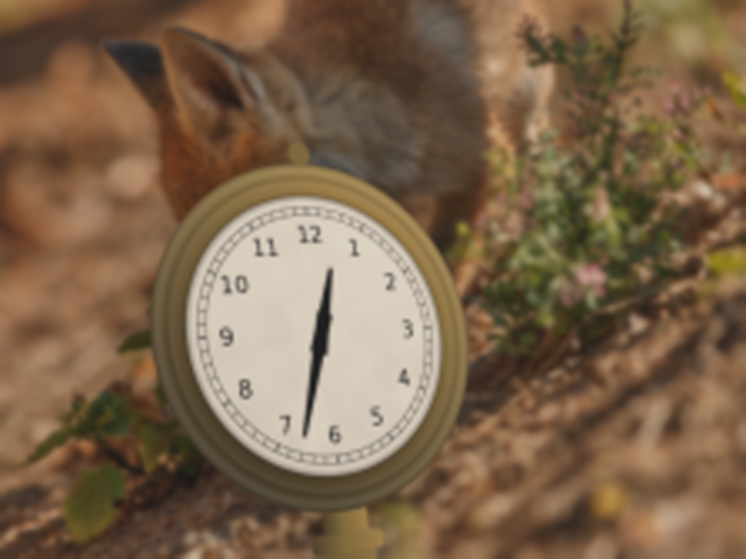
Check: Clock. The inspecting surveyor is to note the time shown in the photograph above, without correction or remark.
12:33
